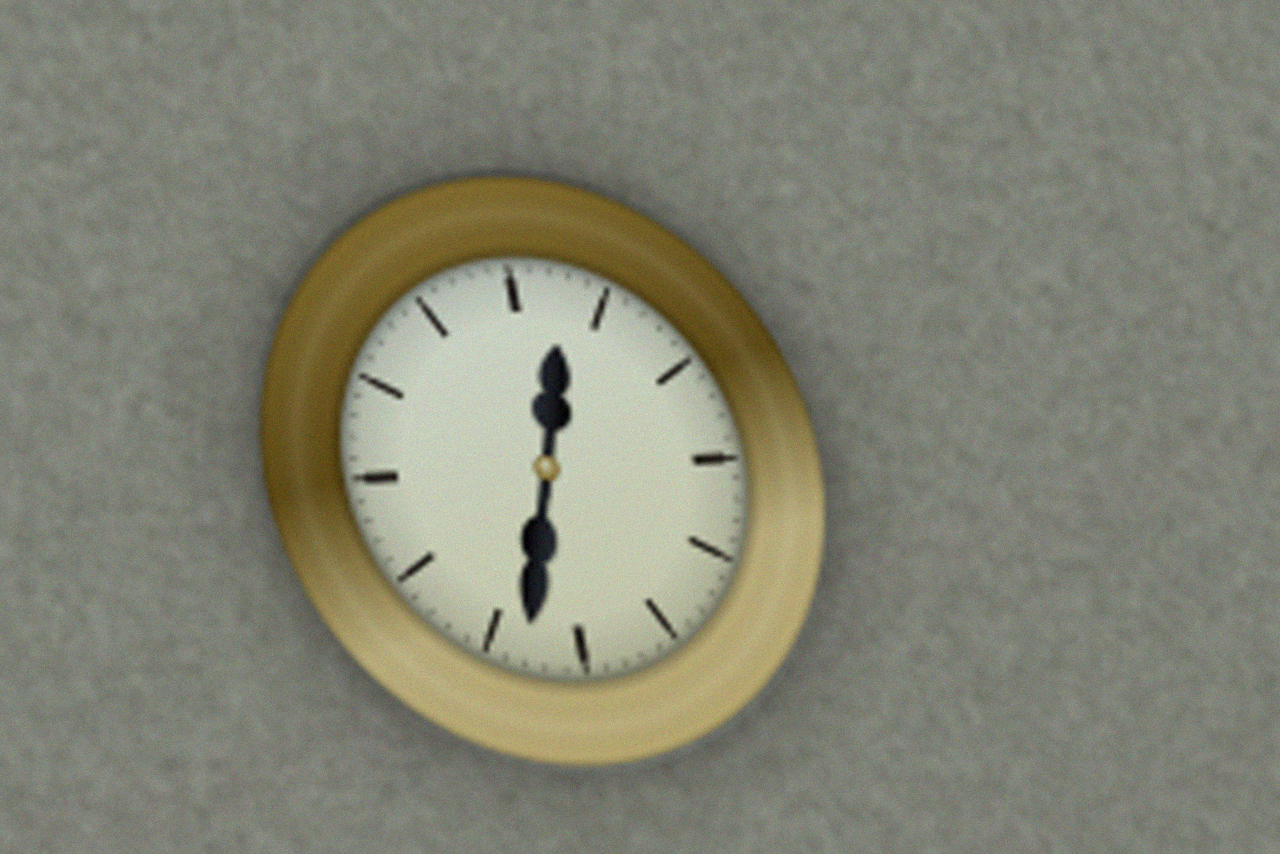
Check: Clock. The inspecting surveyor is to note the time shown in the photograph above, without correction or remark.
12:33
